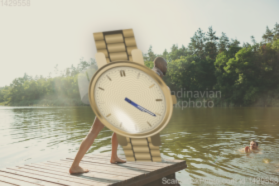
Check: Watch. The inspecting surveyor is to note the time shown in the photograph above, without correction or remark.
4:21
